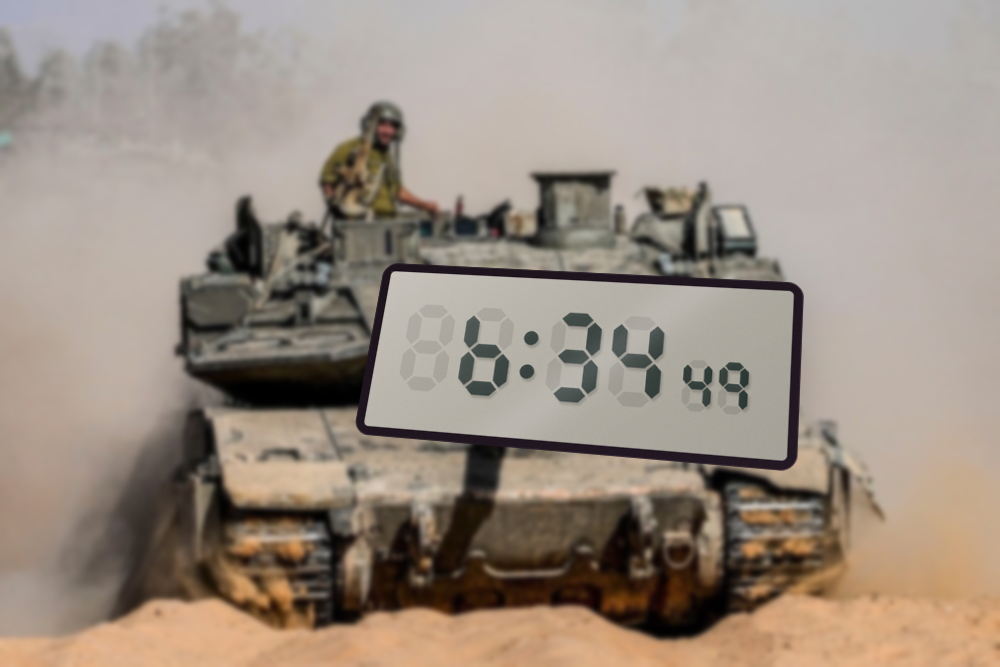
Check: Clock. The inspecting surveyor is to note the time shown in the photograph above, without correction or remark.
6:34:49
